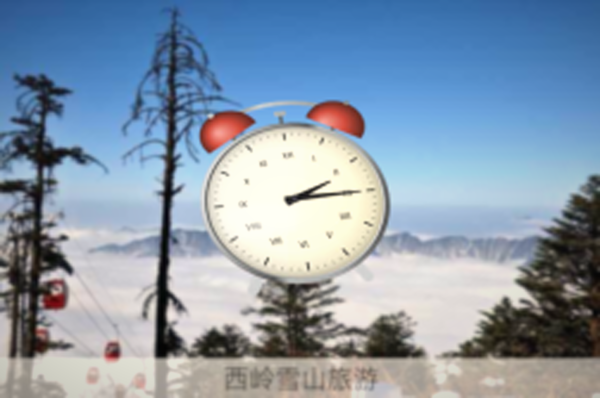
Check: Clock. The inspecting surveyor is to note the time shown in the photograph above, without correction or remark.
2:15
